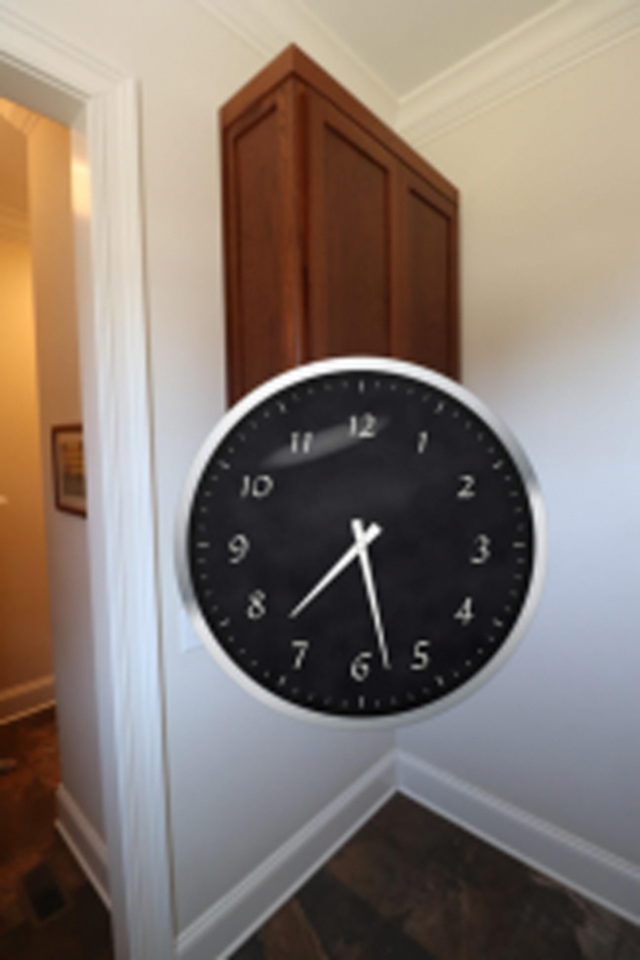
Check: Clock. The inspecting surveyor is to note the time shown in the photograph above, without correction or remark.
7:28
